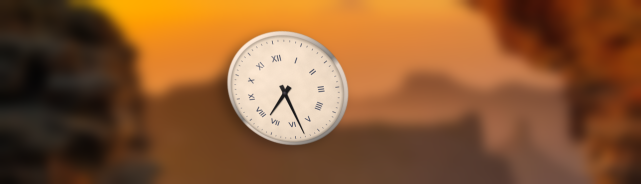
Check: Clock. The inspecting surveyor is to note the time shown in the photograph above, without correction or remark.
7:28
